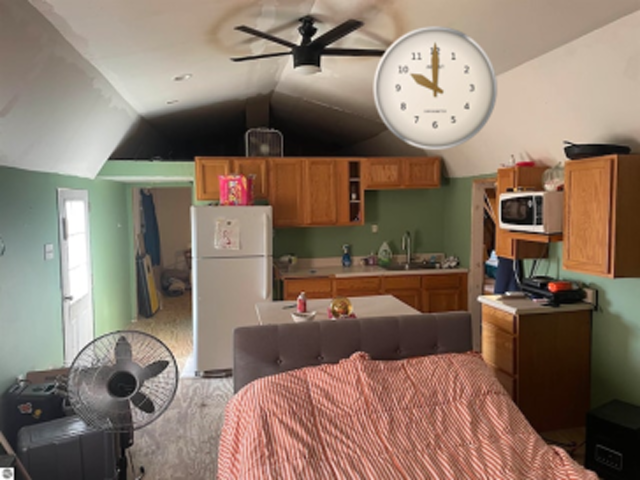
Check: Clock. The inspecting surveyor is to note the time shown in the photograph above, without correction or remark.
10:00
